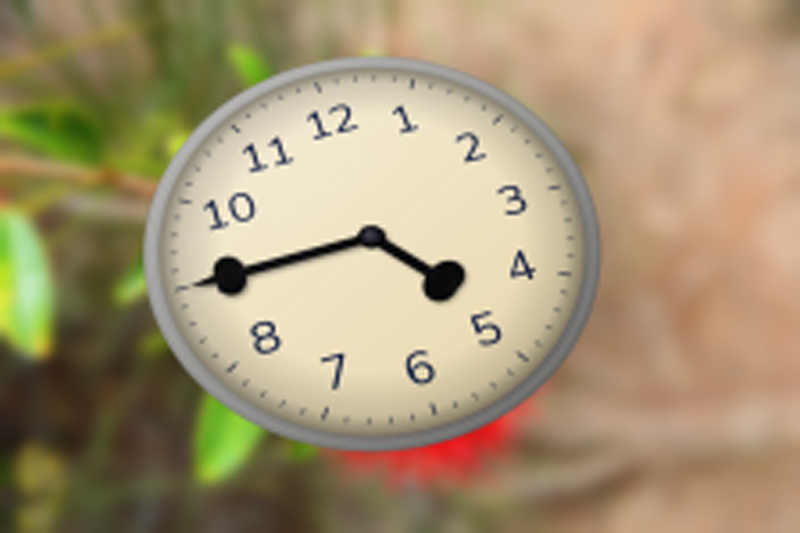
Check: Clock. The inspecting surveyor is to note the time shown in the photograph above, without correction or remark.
4:45
